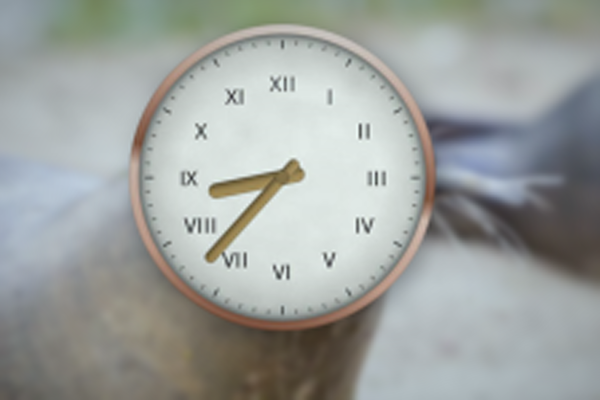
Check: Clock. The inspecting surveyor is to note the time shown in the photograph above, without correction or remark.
8:37
